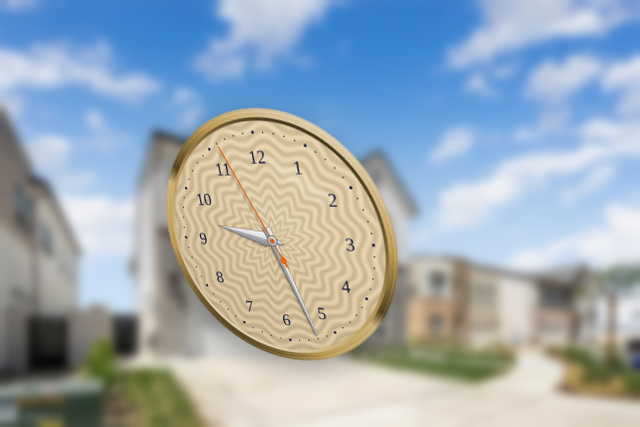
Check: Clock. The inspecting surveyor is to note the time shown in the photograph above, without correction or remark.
9:26:56
